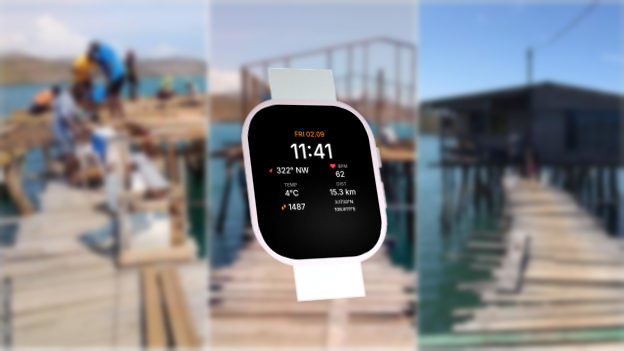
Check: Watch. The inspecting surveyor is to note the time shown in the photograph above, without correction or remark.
11:41
